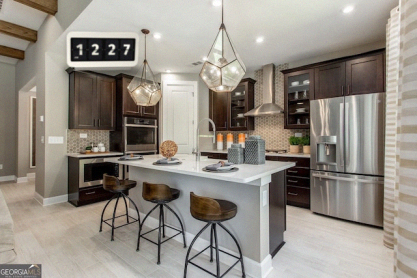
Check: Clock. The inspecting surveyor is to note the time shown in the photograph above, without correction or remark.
12:27
